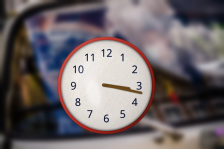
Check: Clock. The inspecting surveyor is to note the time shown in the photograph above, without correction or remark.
3:17
